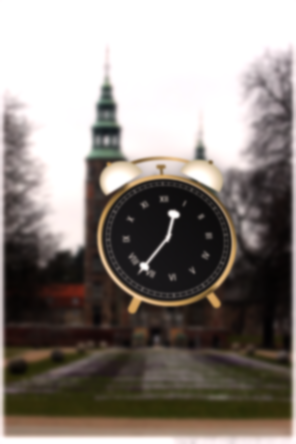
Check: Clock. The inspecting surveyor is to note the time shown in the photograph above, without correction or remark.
12:37
